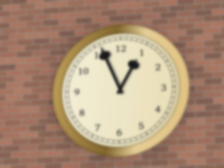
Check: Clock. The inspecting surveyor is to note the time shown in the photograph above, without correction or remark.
12:56
